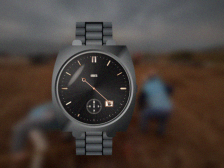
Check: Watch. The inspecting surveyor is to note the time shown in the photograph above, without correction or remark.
10:22
